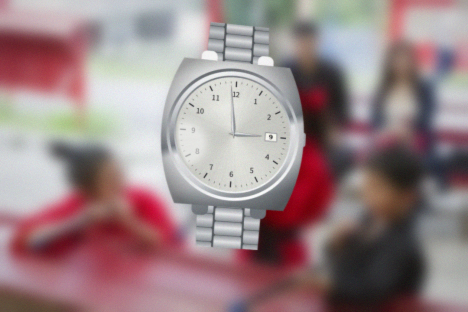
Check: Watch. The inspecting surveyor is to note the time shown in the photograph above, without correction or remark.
2:59
